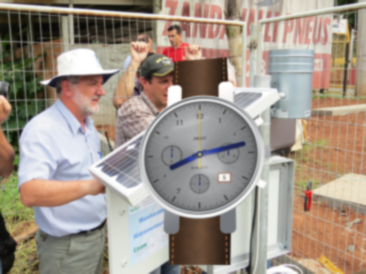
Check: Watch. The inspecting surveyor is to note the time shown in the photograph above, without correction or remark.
8:13
